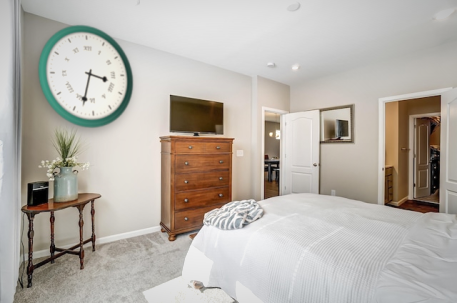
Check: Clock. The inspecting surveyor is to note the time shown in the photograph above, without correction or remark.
3:33
